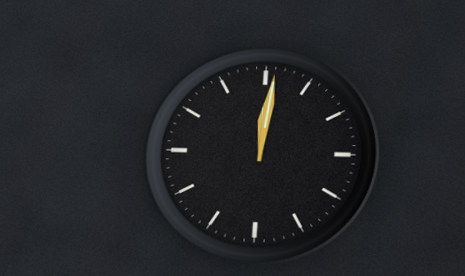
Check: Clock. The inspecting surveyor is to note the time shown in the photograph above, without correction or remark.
12:01
